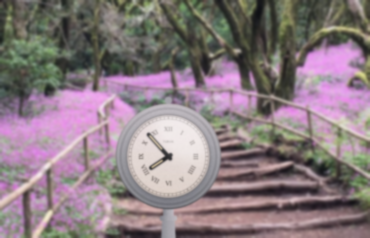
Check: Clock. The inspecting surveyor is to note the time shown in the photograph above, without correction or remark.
7:53
